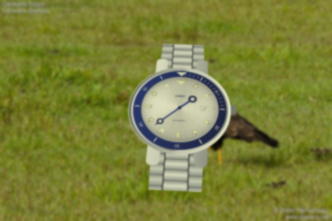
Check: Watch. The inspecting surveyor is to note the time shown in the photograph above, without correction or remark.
1:38
